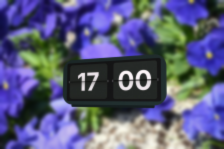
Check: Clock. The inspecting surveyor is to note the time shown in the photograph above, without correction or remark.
17:00
